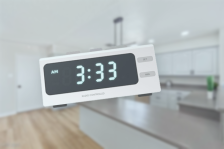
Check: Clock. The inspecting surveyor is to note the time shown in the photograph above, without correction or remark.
3:33
